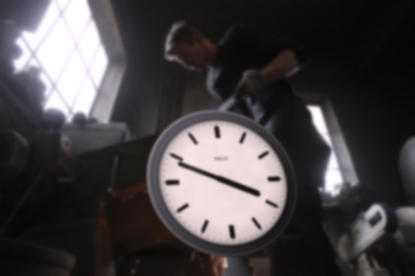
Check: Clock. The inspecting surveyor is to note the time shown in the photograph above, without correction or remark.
3:49
